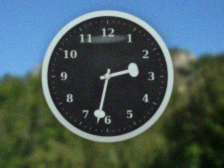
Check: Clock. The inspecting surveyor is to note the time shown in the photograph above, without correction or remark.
2:32
